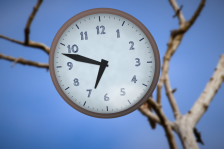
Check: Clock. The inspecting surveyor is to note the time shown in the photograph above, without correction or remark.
6:48
